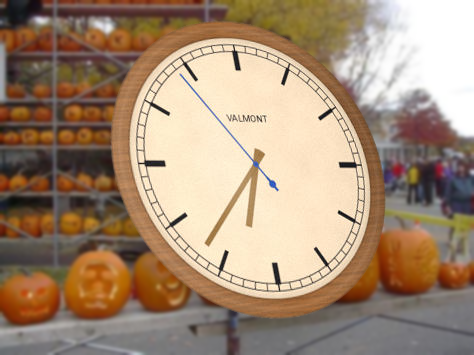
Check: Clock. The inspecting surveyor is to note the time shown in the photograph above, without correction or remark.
6:36:54
